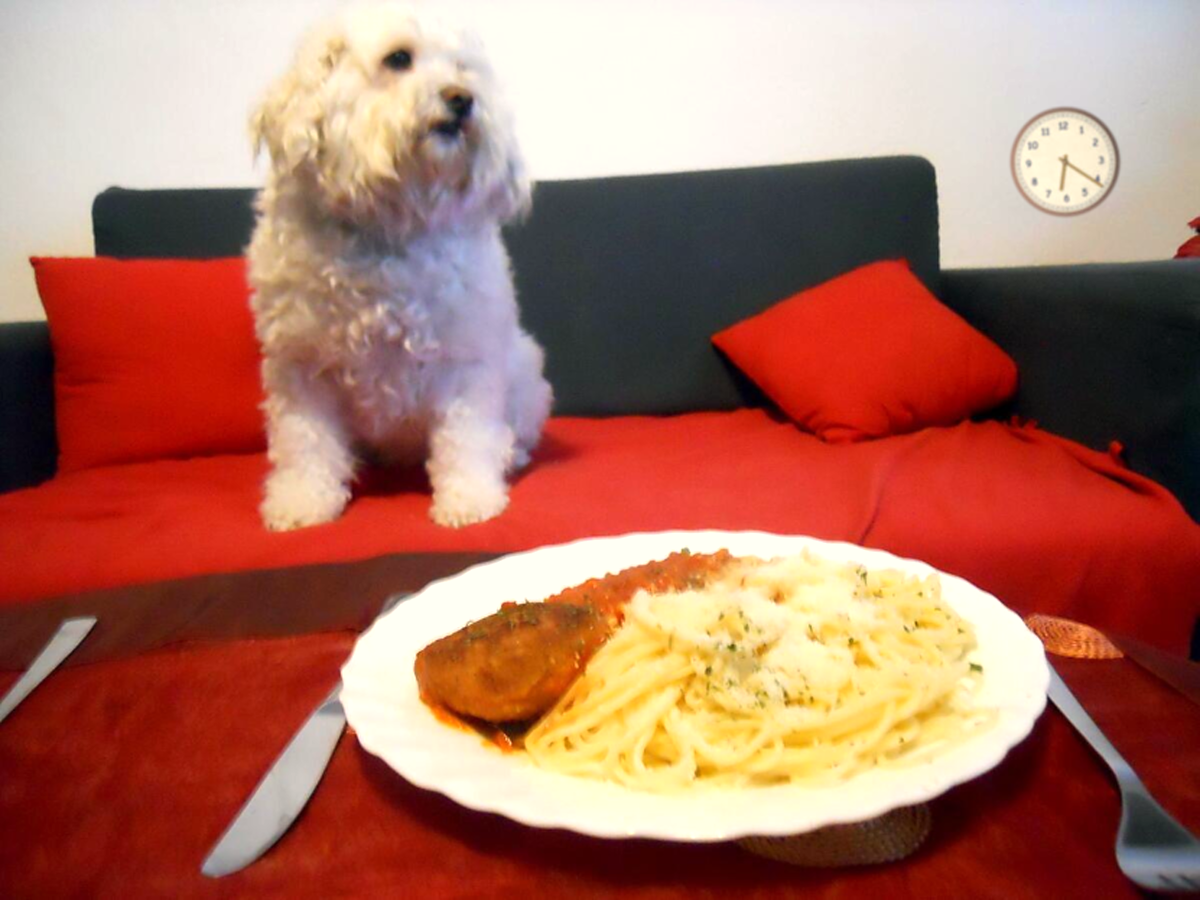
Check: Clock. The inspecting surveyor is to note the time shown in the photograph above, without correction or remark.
6:21
